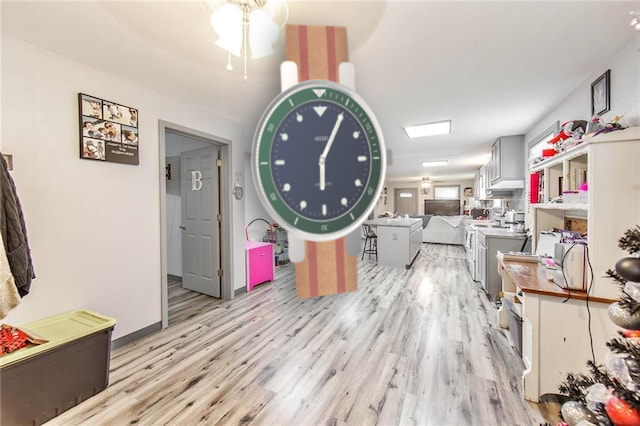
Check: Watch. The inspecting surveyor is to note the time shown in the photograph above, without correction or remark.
6:05
